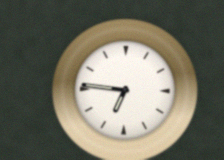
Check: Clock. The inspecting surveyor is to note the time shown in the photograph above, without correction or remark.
6:46
